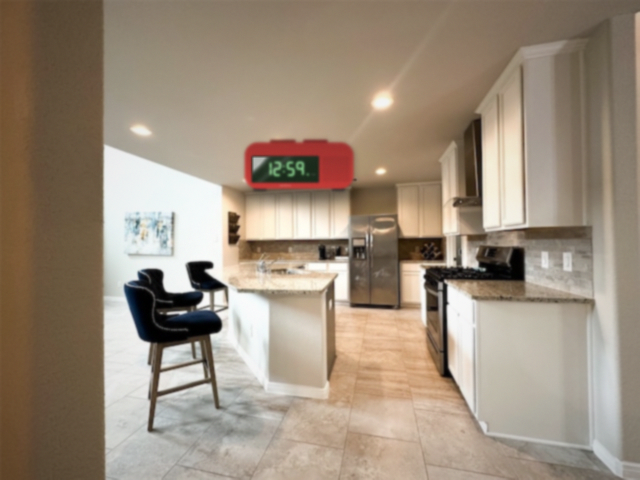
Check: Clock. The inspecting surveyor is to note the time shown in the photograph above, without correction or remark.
12:59
